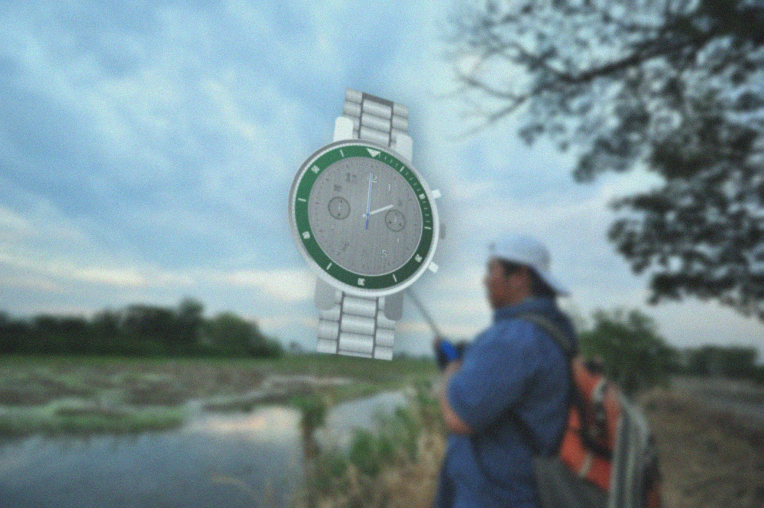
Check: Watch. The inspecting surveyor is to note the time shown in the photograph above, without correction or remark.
2:00
